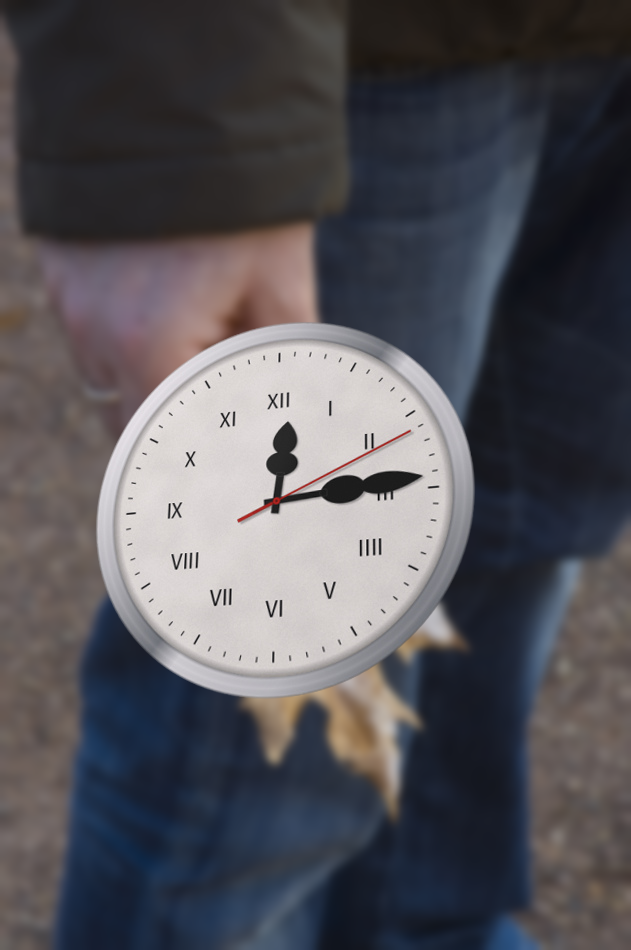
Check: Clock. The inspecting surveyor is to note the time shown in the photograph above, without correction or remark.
12:14:11
